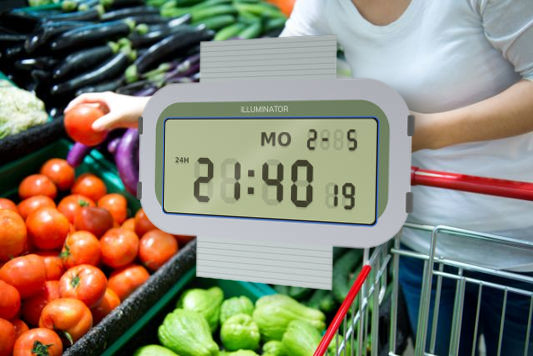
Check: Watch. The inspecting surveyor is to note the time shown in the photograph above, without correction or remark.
21:40:19
